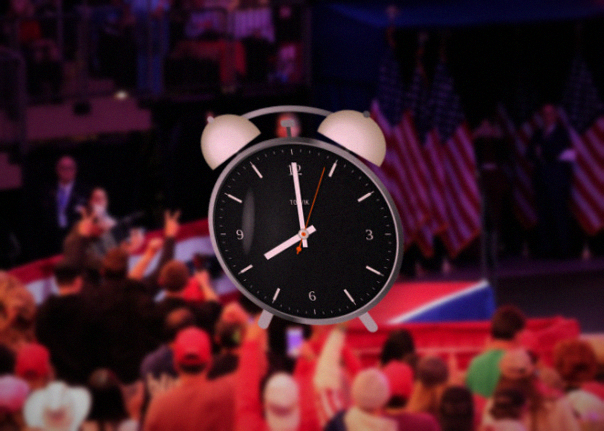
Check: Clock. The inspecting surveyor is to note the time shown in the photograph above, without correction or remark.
8:00:04
